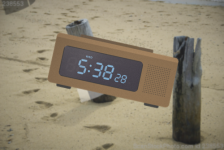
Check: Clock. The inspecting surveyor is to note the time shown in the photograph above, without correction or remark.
5:38:28
